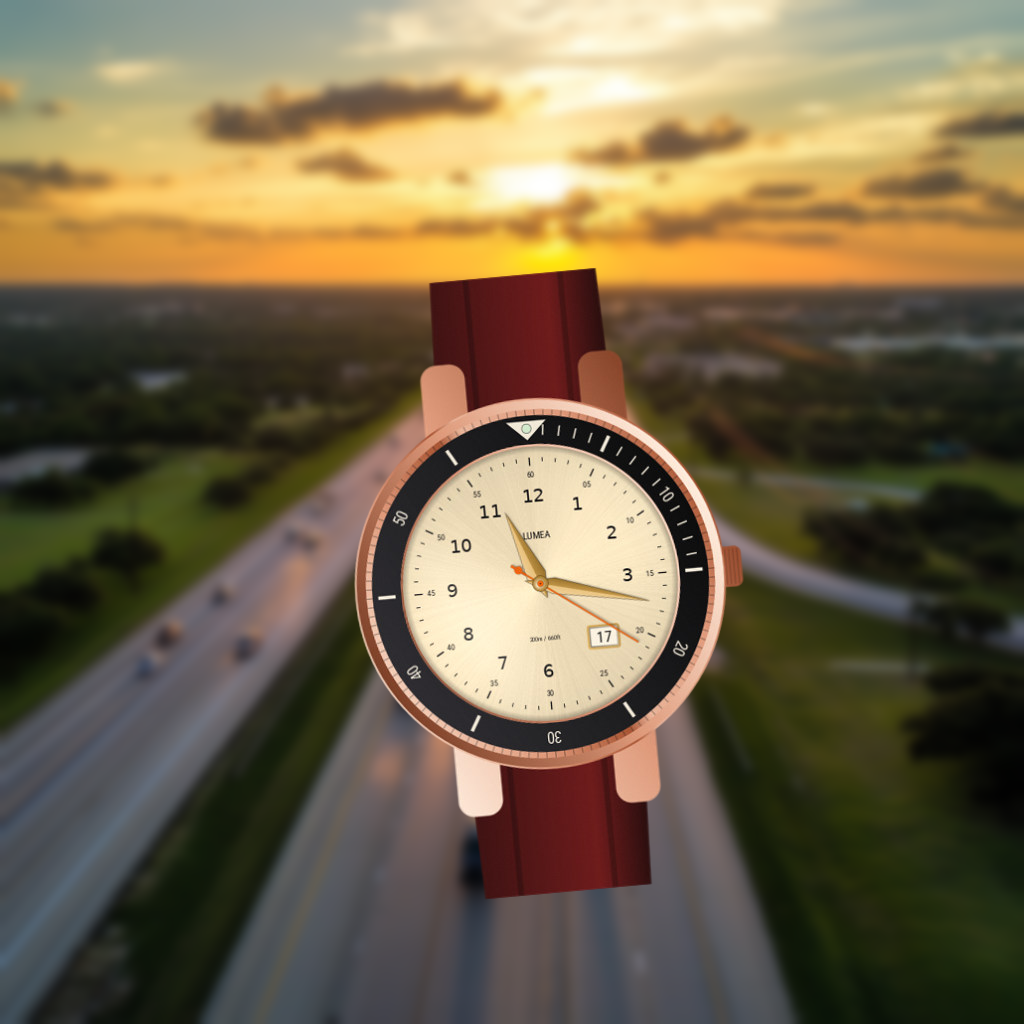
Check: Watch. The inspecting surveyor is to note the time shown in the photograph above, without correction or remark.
11:17:21
